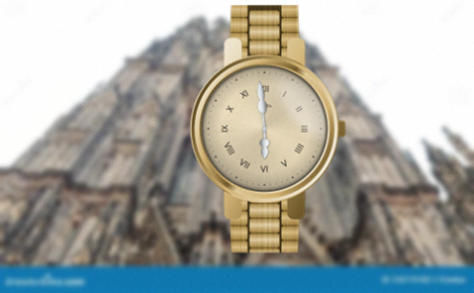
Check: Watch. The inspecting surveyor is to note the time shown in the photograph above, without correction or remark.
5:59
